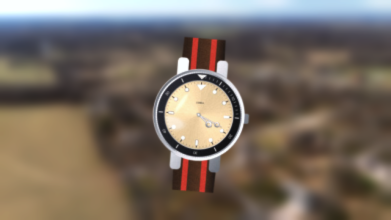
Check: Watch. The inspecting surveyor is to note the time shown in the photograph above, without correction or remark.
4:19
